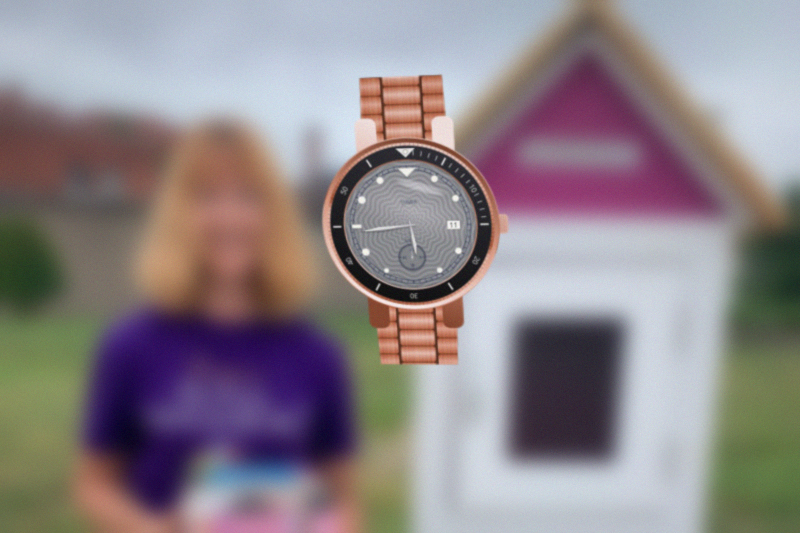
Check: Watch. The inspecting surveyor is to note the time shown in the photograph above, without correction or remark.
5:44
